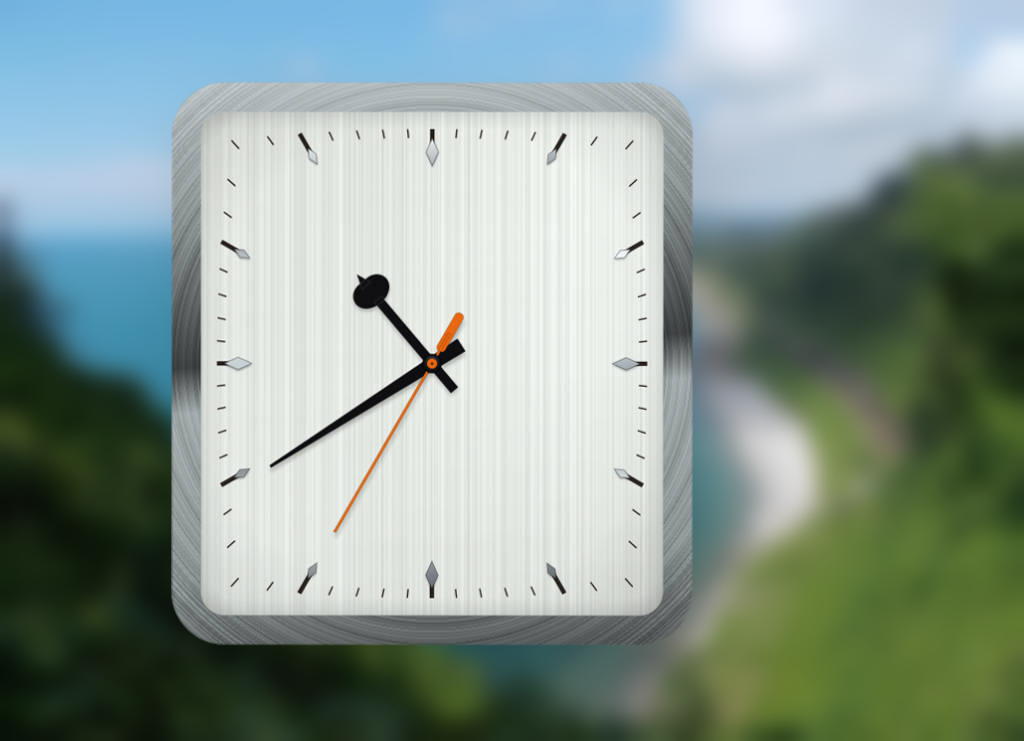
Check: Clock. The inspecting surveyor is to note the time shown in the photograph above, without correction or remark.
10:39:35
